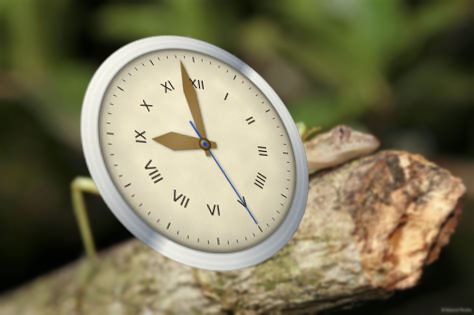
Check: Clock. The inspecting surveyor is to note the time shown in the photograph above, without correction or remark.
8:58:25
